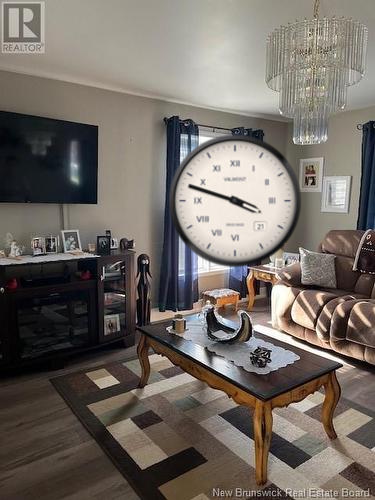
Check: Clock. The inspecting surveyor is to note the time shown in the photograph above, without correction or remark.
3:48
